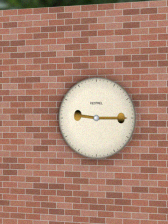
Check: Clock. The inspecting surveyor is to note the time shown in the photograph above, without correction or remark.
9:15
